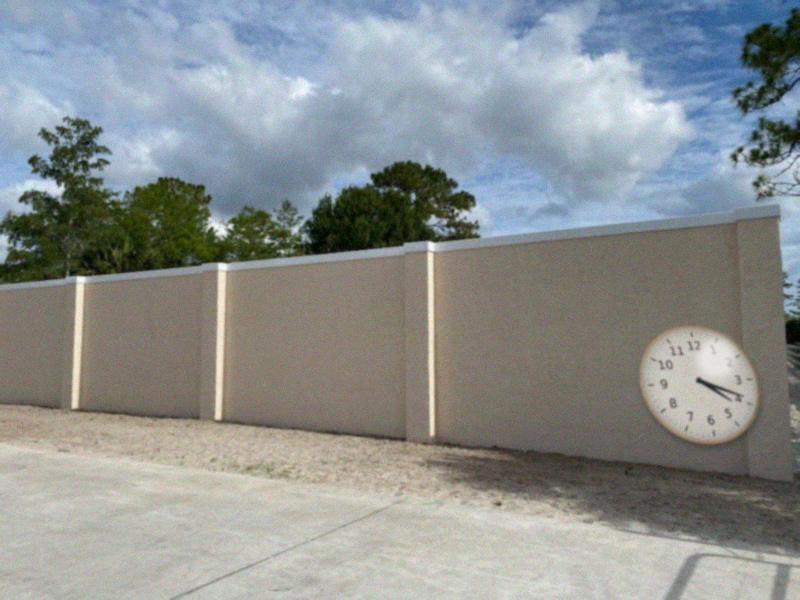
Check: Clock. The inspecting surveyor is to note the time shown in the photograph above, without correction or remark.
4:19
